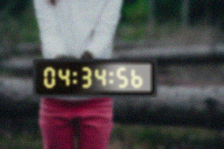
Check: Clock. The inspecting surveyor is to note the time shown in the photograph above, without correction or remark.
4:34:56
